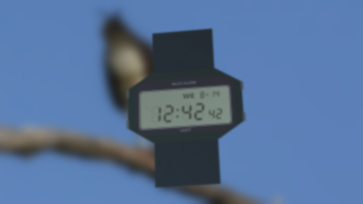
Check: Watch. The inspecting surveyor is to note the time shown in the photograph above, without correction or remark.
12:42:42
